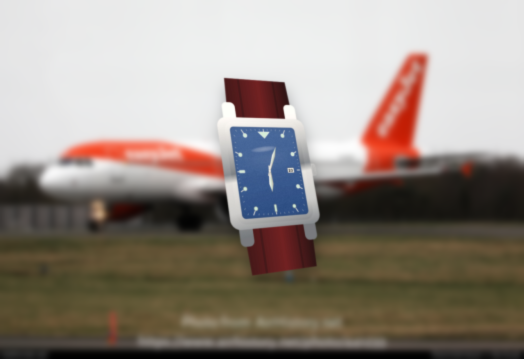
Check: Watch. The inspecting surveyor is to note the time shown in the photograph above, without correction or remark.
6:04
